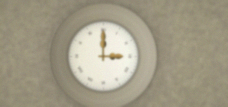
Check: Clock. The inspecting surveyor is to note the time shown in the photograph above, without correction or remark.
3:00
